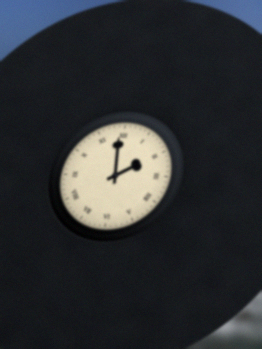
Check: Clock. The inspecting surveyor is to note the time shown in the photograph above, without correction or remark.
1:59
